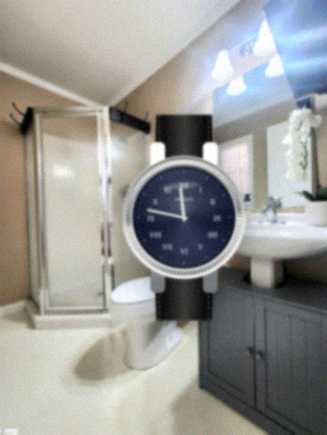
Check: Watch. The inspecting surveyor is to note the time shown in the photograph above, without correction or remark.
11:47
